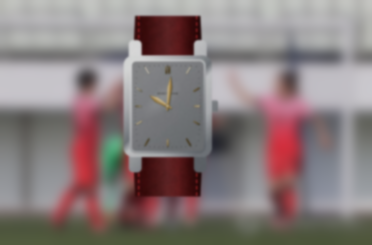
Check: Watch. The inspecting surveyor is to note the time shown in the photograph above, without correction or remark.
10:01
